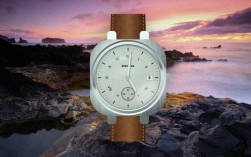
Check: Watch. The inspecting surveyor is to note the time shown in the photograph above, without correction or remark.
5:01
